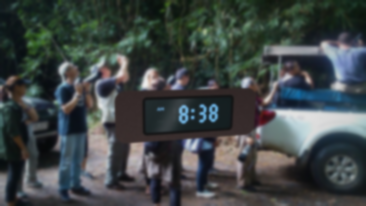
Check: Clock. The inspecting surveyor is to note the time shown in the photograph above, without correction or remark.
8:38
